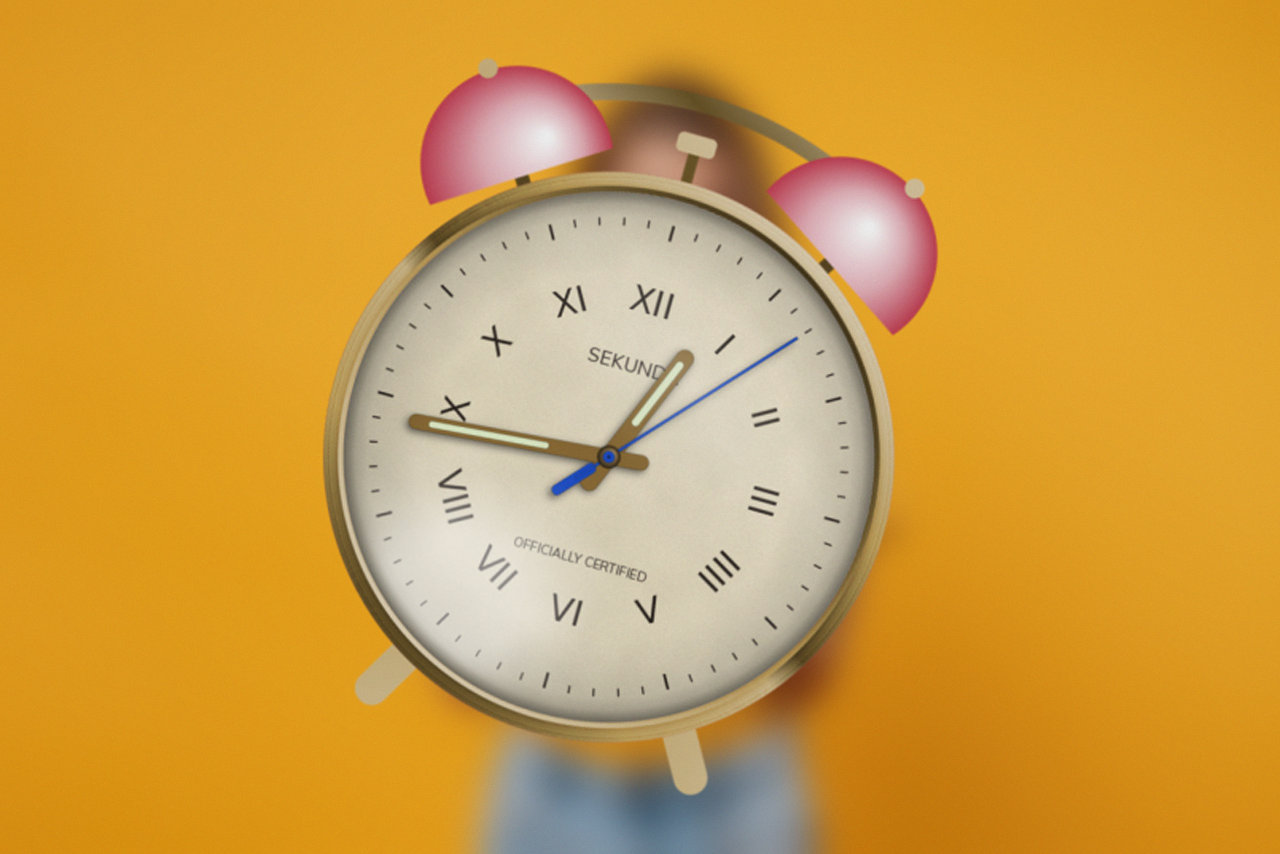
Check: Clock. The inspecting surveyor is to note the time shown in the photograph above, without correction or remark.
12:44:07
